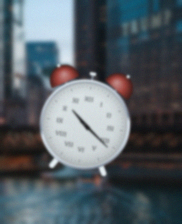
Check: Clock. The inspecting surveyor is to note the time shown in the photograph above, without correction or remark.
10:21
